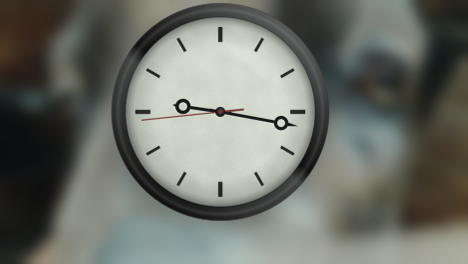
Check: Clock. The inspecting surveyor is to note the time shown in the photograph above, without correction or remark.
9:16:44
